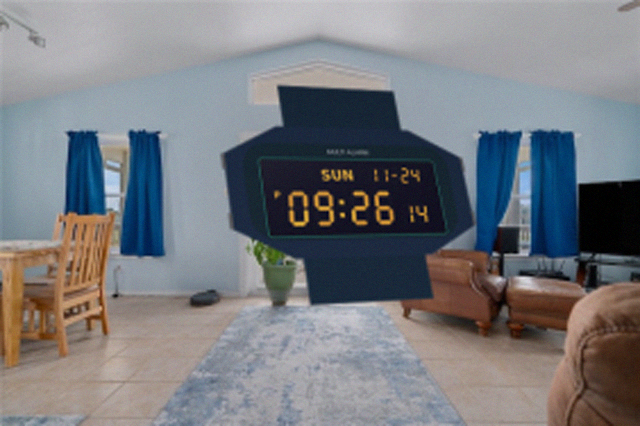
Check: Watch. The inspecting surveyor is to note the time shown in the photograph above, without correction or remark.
9:26:14
